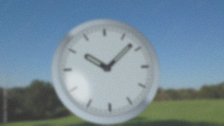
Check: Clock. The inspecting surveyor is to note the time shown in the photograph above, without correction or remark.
10:08
